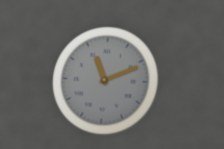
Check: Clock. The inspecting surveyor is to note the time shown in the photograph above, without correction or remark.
11:11
